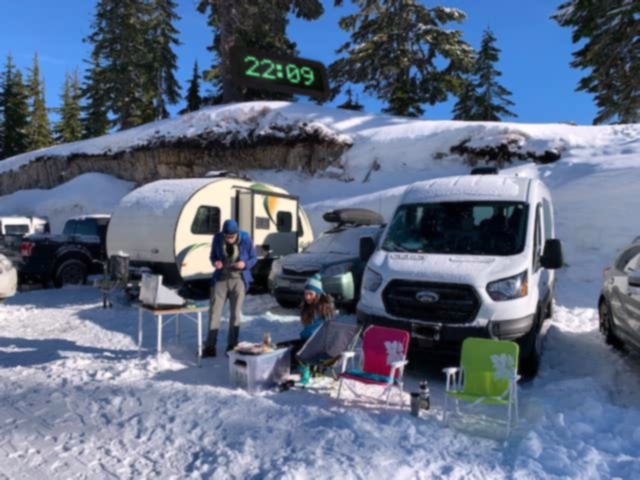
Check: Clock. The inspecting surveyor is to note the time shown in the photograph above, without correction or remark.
22:09
